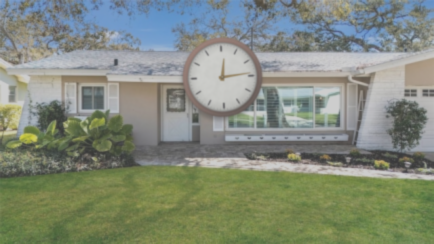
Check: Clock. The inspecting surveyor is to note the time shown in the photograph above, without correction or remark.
12:14
